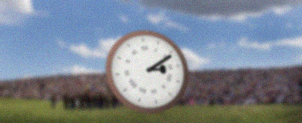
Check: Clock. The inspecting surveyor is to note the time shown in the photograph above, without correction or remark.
3:11
